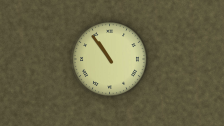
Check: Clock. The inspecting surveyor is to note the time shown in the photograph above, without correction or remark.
10:54
